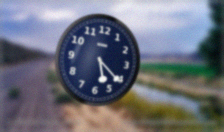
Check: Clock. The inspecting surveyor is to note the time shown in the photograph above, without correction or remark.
5:21
